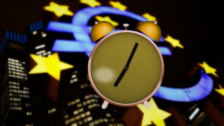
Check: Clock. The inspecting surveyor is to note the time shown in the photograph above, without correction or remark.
7:04
